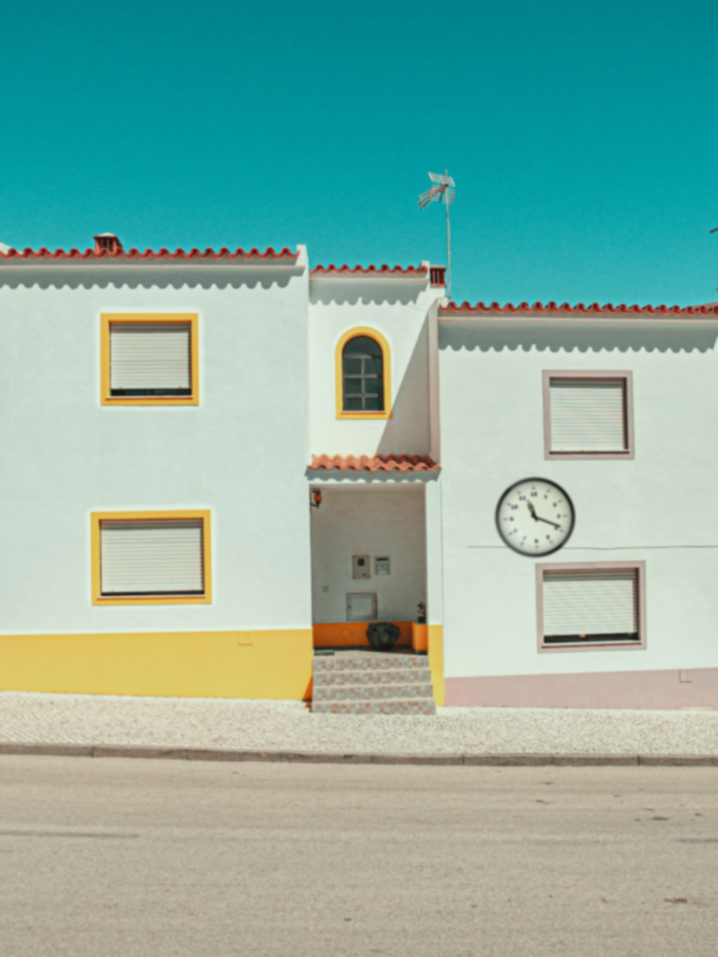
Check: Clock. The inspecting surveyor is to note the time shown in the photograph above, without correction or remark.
11:19
